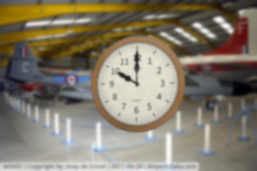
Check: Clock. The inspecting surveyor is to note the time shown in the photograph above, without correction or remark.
10:00
